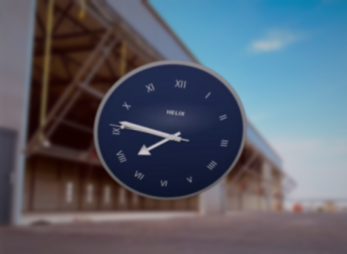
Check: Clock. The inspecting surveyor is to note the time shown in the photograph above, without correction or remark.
7:46:46
